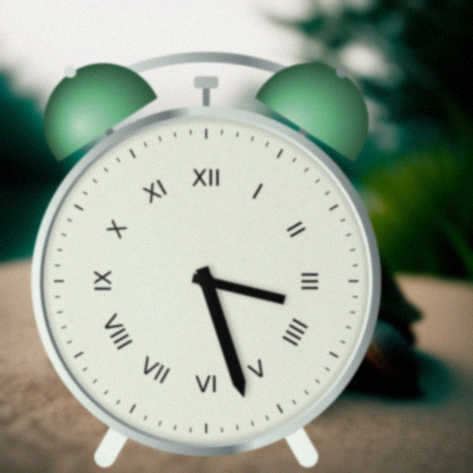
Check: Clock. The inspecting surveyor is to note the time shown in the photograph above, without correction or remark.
3:27
